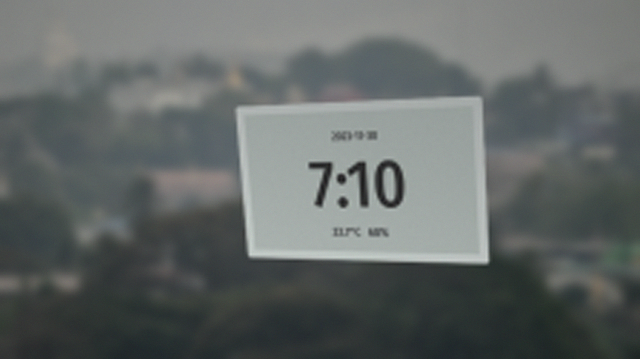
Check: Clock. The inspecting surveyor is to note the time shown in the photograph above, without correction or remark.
7:10
